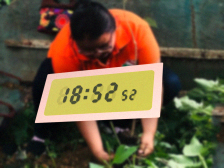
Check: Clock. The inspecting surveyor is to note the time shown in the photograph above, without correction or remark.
18:52:52
